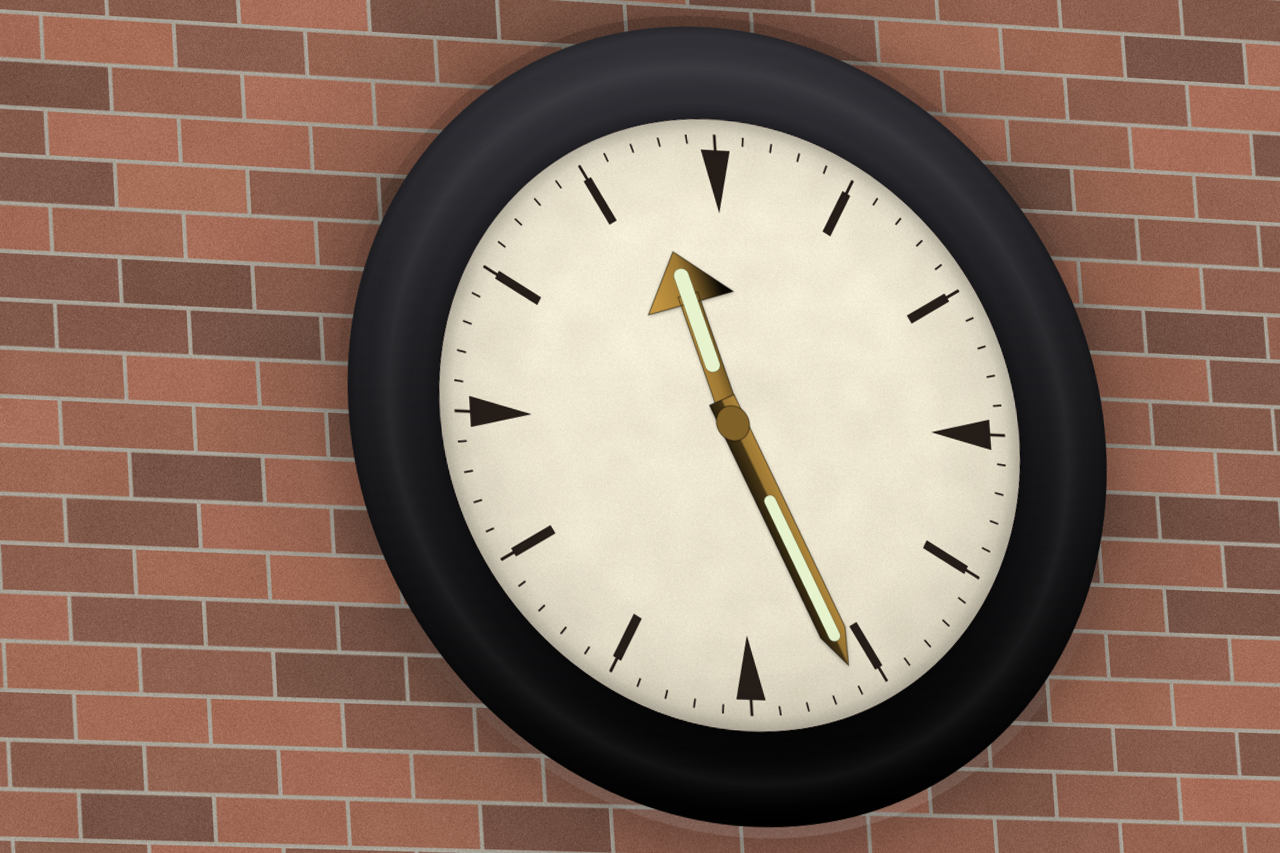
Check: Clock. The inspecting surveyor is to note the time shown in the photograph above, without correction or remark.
11:26
